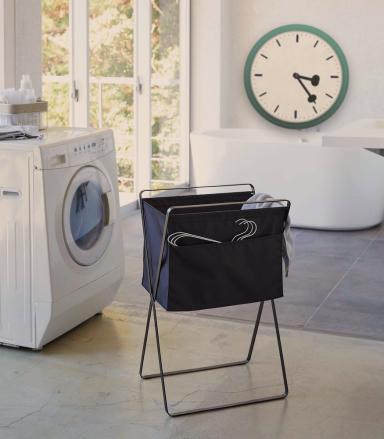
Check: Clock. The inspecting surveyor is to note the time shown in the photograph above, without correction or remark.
3:24
